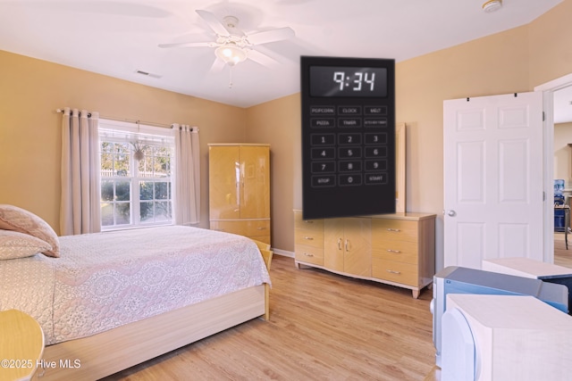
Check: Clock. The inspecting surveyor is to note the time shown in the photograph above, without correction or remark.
9:34
